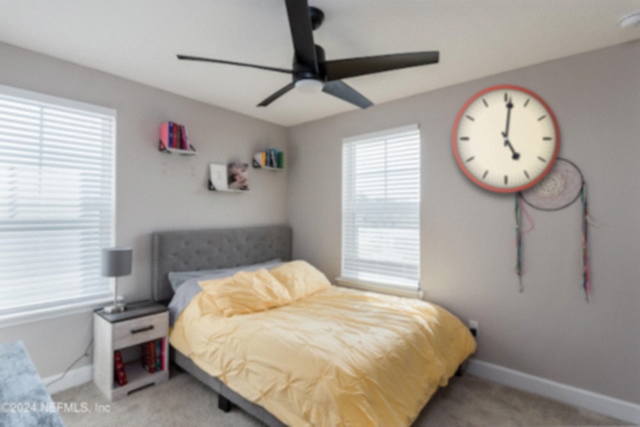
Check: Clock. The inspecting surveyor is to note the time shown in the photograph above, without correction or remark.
5:01
